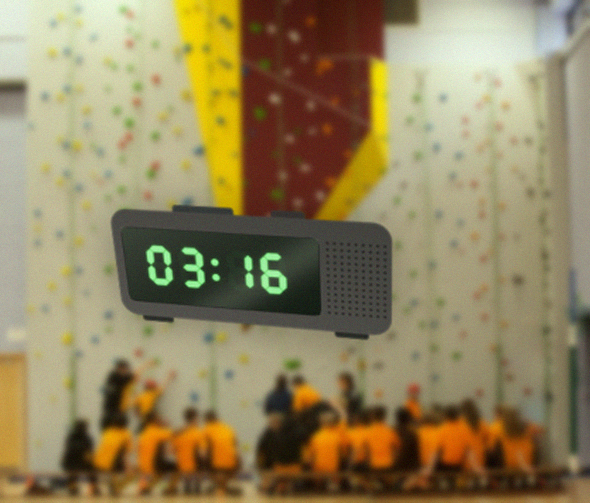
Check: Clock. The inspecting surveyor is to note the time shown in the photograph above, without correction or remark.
3:16
